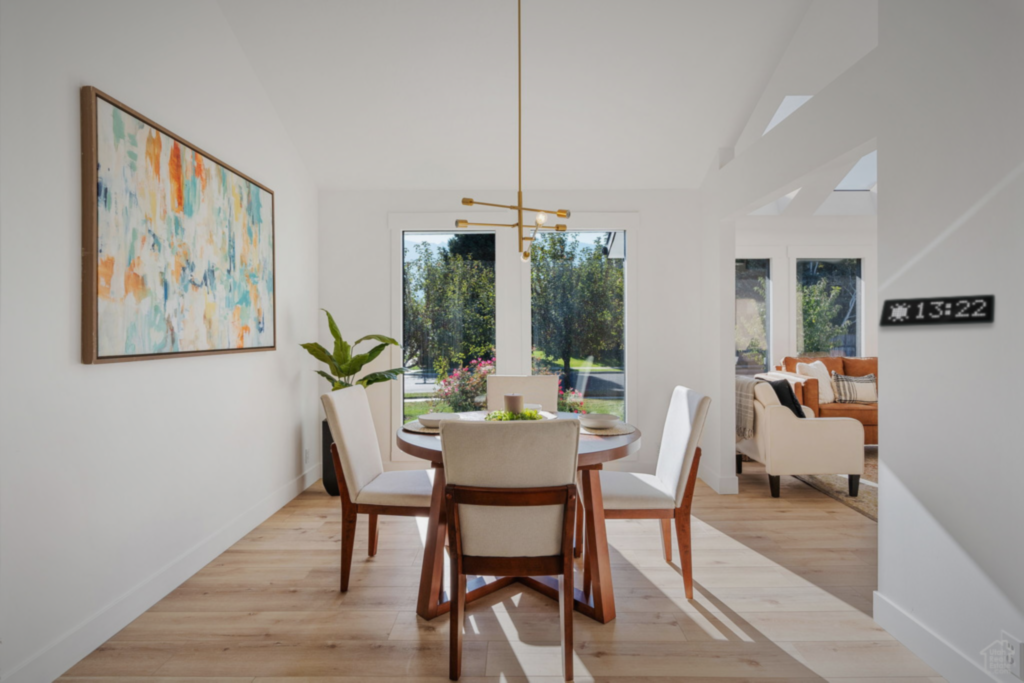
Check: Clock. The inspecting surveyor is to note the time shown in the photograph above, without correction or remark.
13:22
